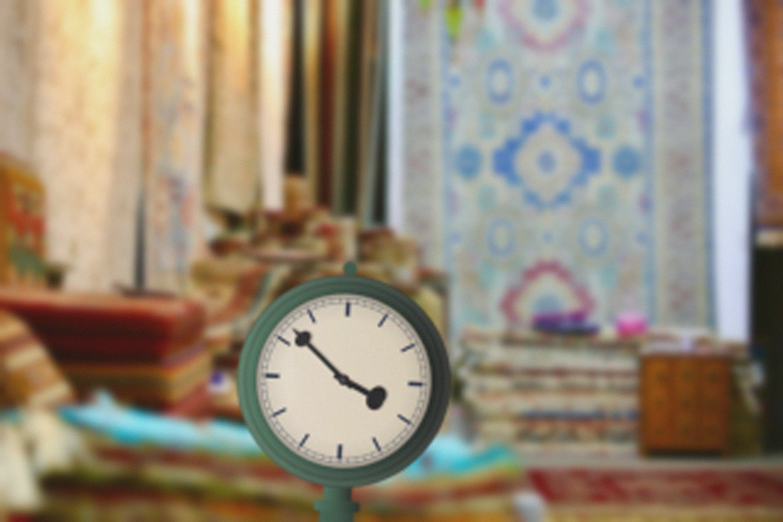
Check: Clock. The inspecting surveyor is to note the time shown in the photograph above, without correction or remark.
3:52
